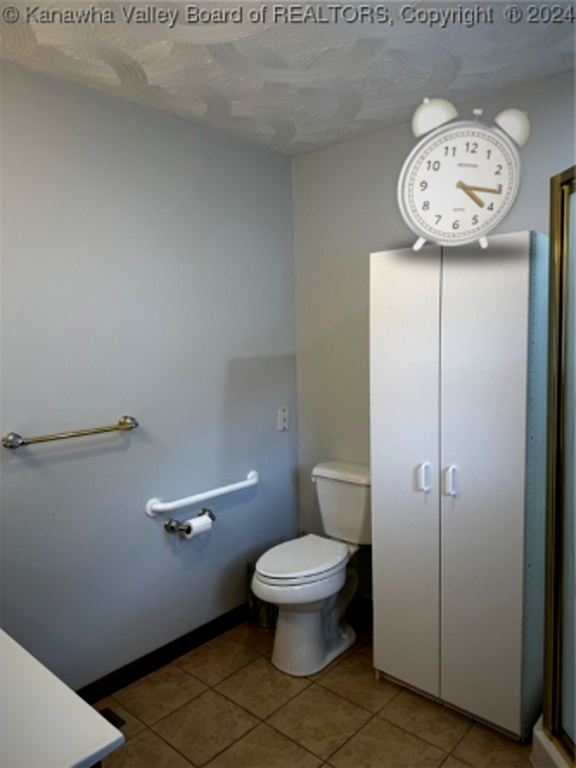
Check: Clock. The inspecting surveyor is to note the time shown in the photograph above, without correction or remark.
4:16
